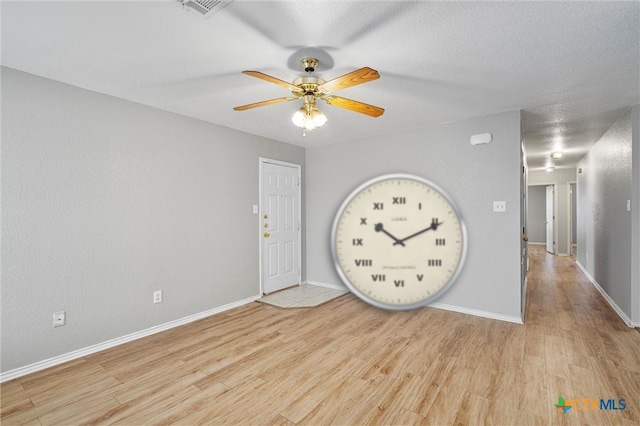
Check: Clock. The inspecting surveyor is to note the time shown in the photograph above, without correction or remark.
10:11
